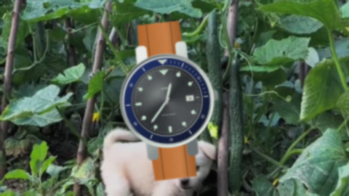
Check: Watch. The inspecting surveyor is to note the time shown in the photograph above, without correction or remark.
12:37
